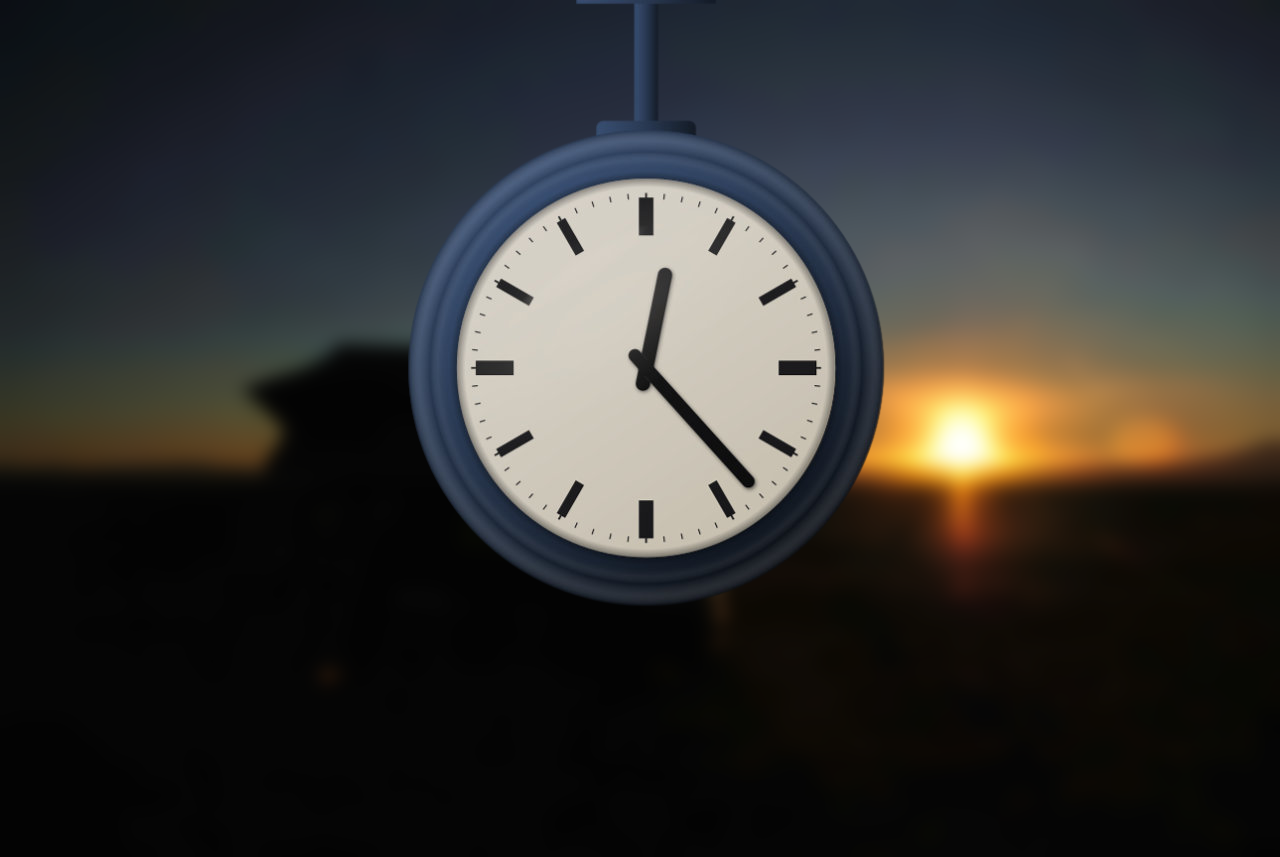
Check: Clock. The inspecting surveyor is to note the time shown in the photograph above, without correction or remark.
12:23
